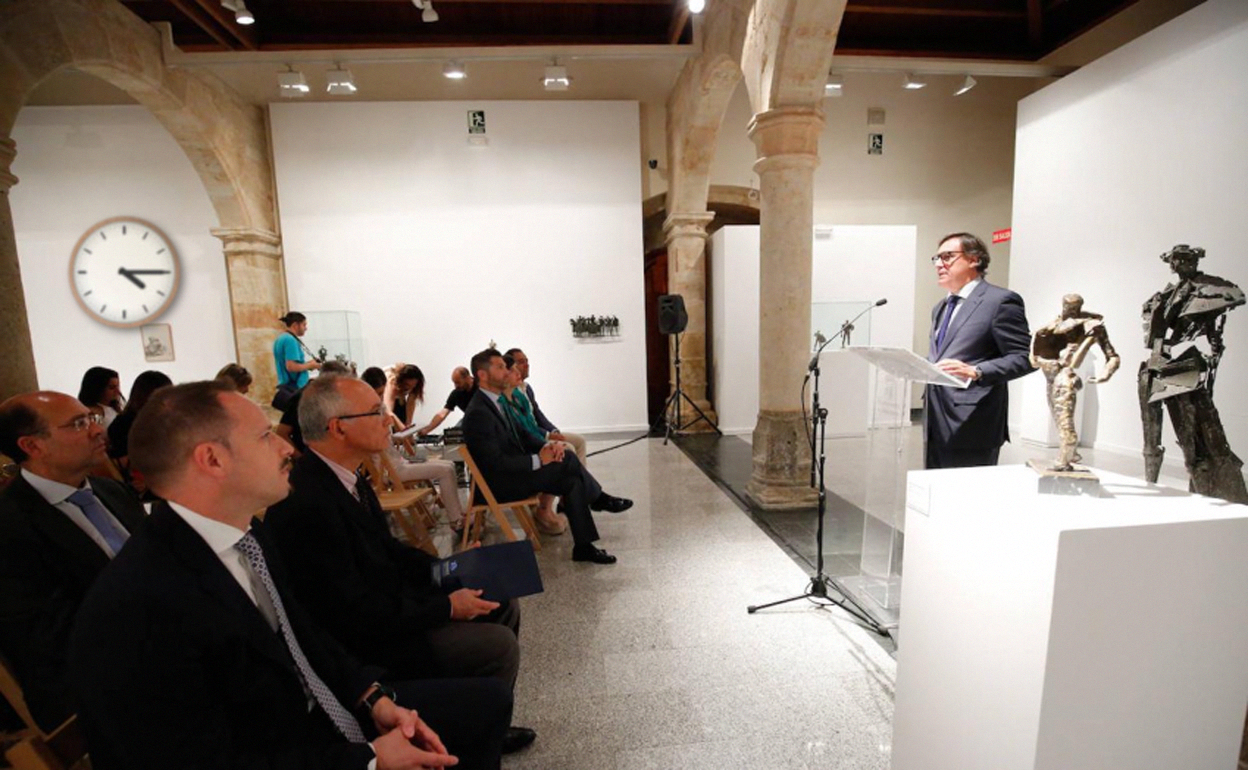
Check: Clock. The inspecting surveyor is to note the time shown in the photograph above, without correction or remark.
4:15
